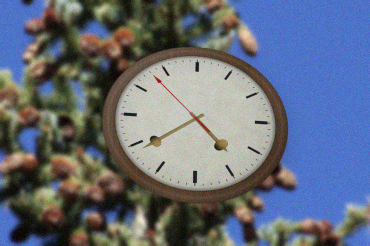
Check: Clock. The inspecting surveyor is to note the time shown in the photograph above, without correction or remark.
4:38:53
